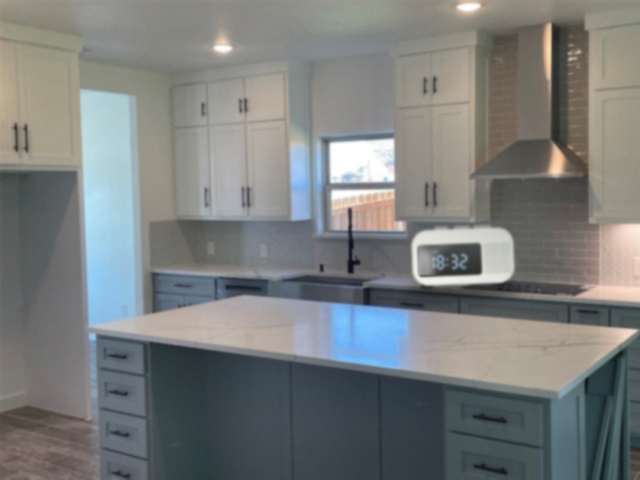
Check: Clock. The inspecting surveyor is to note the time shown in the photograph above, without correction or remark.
18:32
